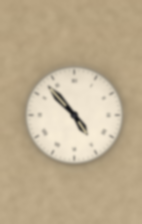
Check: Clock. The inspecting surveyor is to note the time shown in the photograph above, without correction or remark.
4:53
